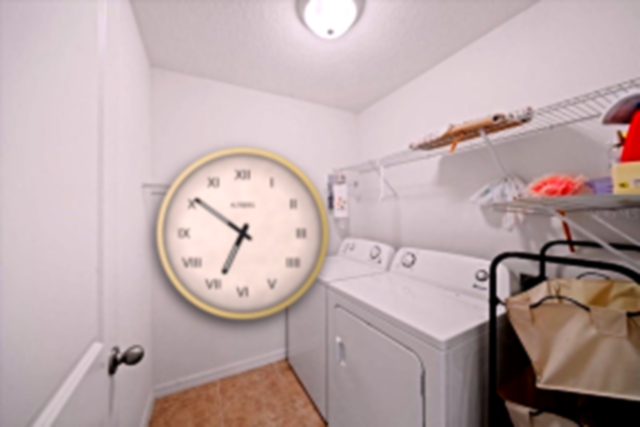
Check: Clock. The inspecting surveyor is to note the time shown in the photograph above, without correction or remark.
6:51
